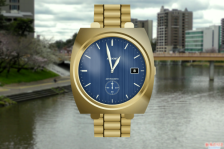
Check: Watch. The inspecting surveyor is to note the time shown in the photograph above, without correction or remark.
12:58
